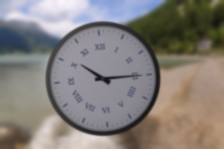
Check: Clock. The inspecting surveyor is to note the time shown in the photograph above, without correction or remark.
10:15
